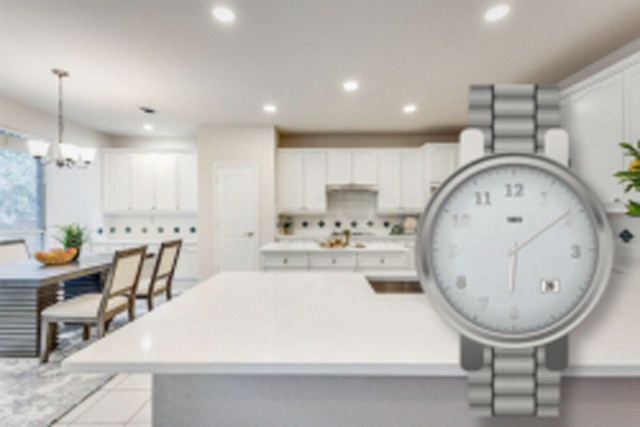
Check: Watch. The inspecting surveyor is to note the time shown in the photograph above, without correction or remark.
6:09
